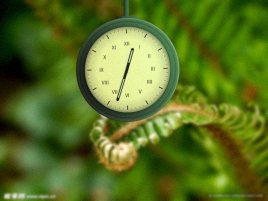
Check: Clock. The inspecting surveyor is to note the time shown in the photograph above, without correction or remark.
12:33
